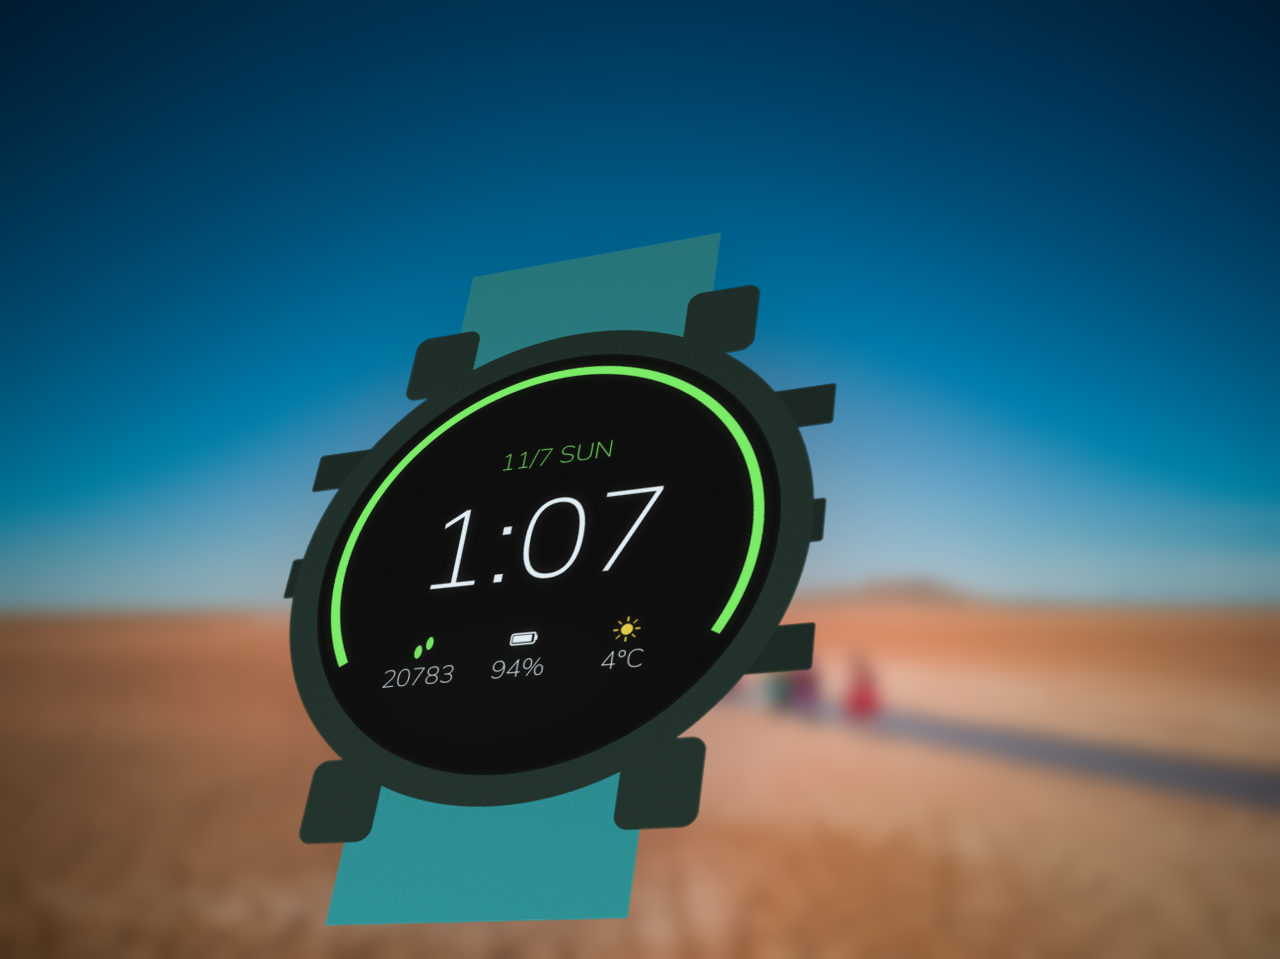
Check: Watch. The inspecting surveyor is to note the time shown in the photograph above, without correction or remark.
1:07
